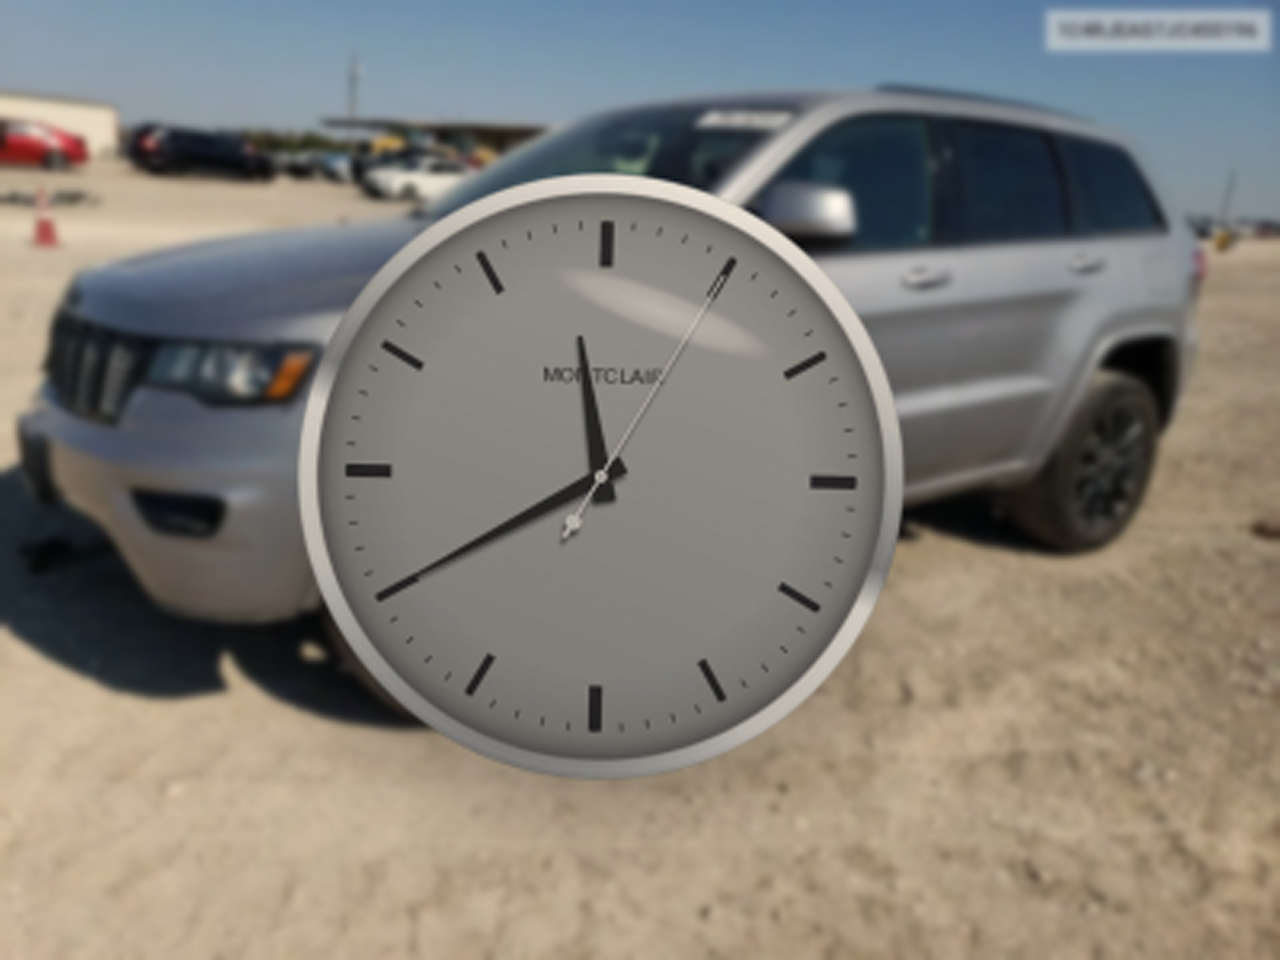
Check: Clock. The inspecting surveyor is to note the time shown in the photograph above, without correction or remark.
11:40:05
